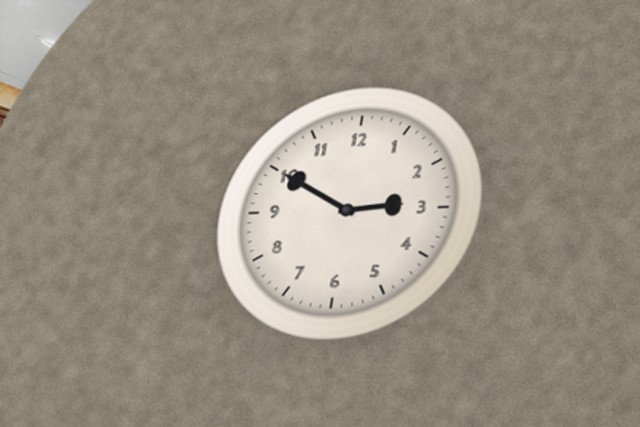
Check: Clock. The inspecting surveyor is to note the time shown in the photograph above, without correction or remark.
2:50
